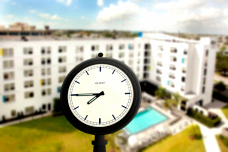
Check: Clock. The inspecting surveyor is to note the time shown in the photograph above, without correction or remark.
7:45
